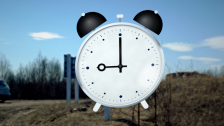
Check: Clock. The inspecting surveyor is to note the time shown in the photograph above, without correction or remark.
9:00
